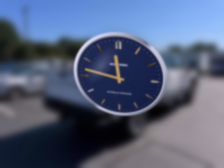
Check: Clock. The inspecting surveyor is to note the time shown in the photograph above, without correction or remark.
11:47
